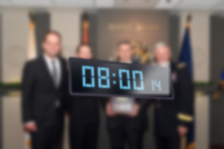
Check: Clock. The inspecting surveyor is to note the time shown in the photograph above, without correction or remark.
8:00:14
